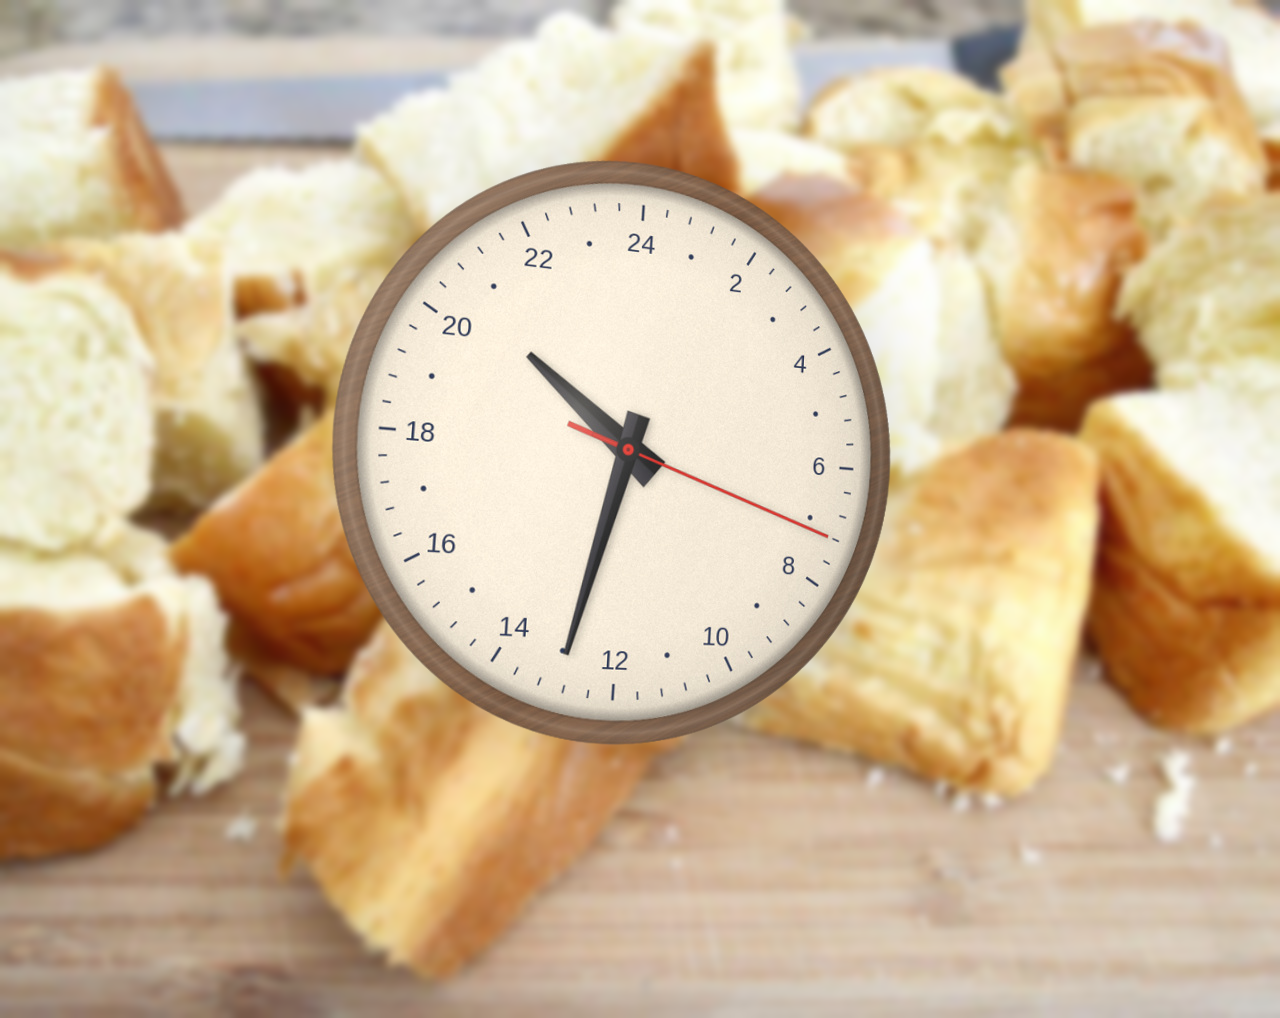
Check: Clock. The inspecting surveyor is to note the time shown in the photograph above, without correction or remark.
20:32:18
